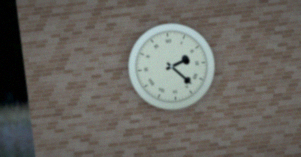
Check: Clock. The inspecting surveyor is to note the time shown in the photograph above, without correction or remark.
2:23
